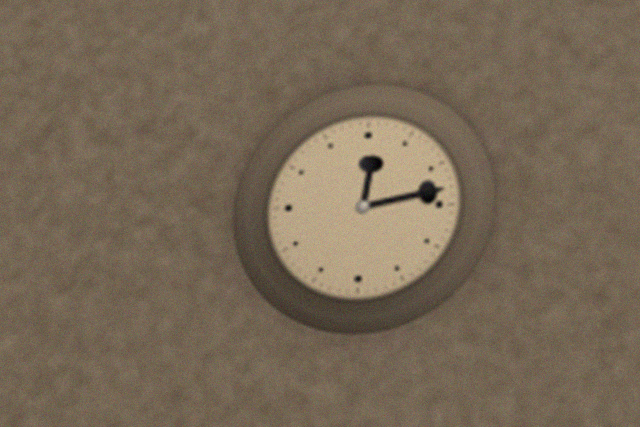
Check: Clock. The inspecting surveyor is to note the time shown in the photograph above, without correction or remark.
12:13
